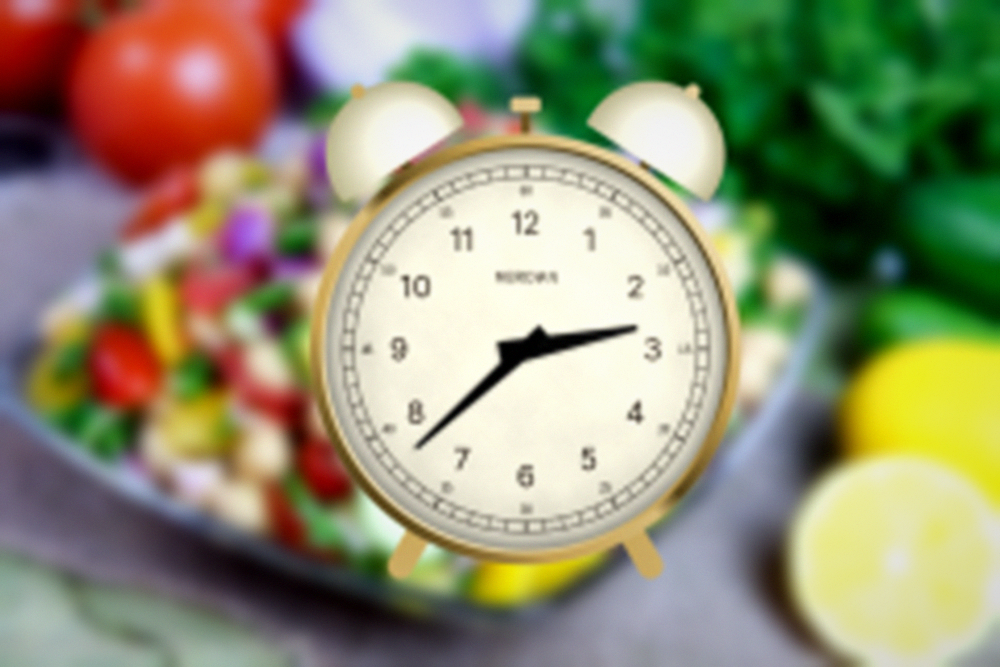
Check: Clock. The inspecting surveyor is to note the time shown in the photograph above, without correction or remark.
2:38
